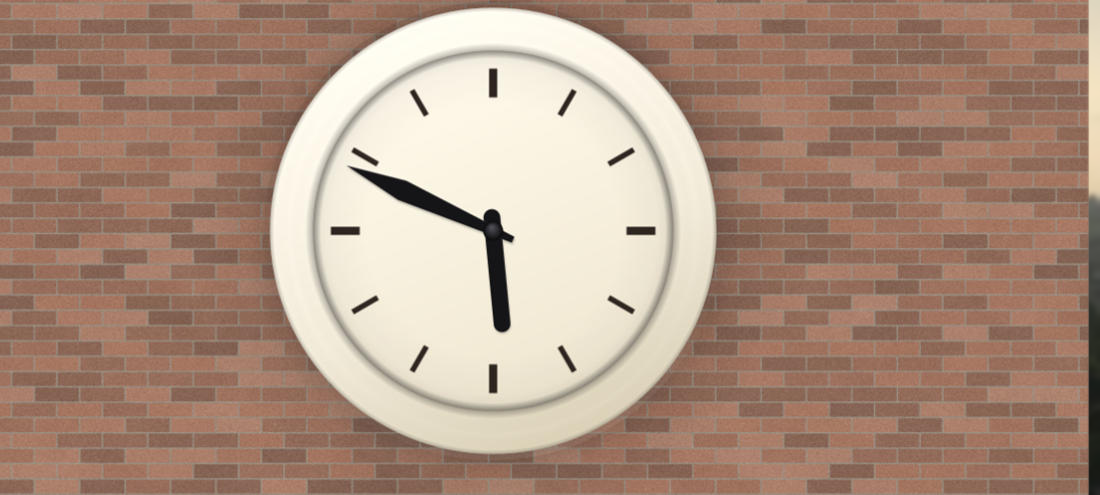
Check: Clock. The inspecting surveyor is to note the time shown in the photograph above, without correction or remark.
5:49
